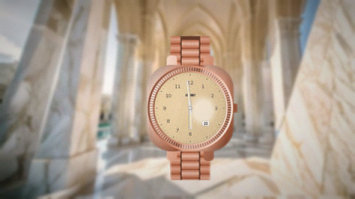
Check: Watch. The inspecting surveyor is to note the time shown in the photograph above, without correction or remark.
5:59
